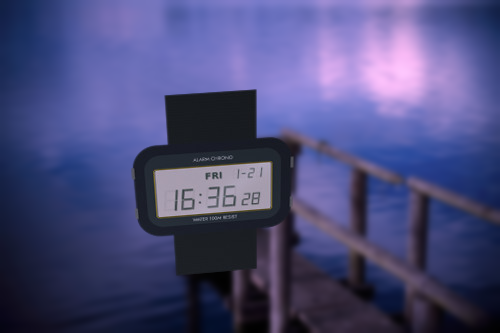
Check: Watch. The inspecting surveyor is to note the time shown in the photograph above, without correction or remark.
16:36:28
